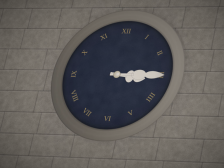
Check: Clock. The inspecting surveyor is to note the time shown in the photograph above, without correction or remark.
3:15
